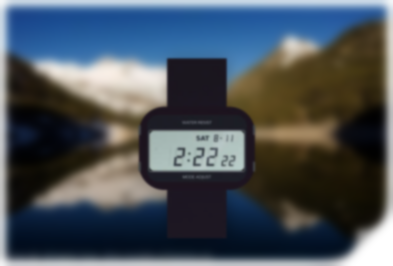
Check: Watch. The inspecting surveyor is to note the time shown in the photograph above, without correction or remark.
2:22
